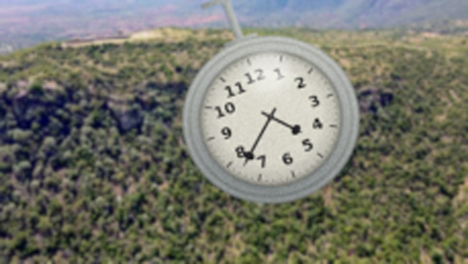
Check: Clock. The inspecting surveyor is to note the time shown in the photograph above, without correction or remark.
4:38
